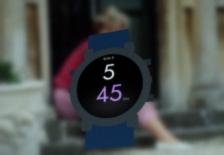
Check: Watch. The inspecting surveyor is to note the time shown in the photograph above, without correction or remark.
5:45
